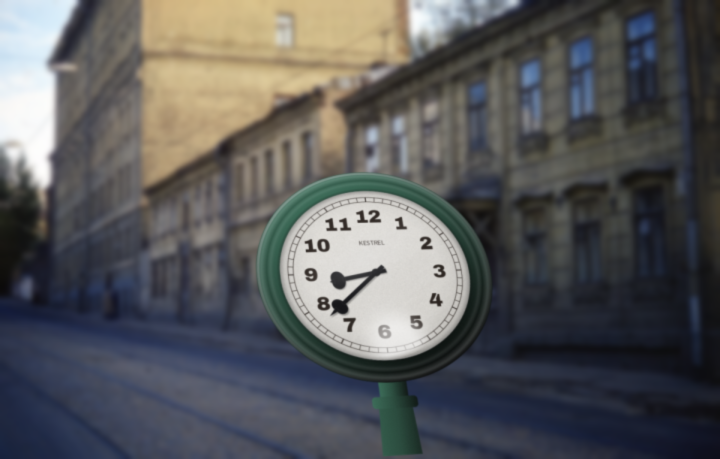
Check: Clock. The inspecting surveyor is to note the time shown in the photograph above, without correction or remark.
8:38
